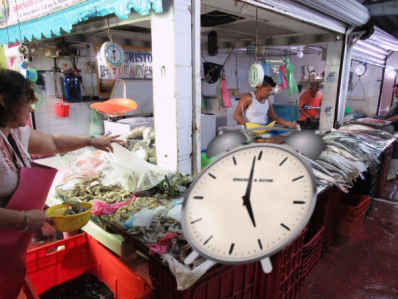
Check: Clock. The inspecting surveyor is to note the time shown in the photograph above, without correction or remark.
4:59
